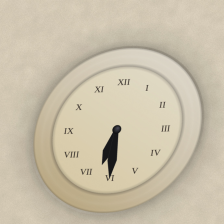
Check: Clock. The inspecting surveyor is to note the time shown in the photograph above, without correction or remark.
6:30
